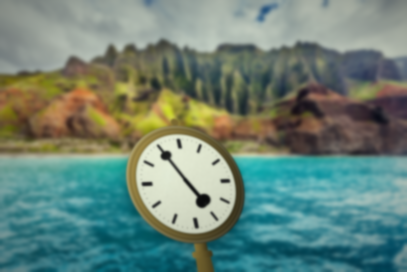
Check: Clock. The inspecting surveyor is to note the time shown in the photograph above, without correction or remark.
4:55
